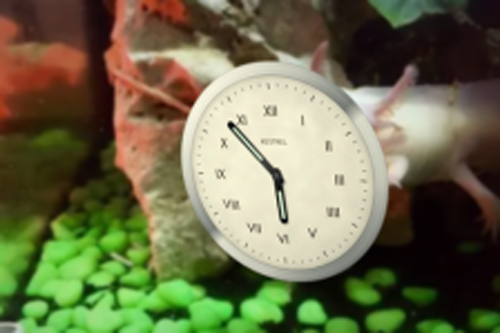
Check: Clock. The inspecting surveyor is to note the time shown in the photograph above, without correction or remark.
5:53
